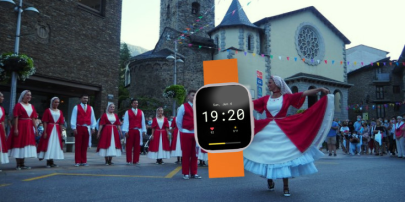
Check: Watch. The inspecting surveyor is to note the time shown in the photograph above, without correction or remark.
19:20
